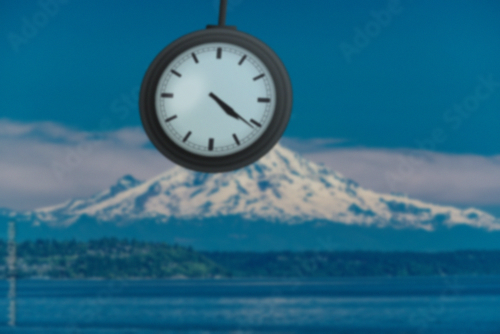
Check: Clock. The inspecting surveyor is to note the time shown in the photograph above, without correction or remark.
4:21
